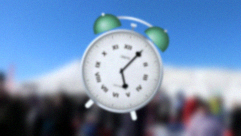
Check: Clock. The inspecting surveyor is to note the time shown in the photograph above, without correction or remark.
5:05
